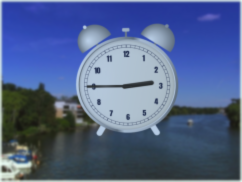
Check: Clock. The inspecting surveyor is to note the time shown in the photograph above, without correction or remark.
2:45
